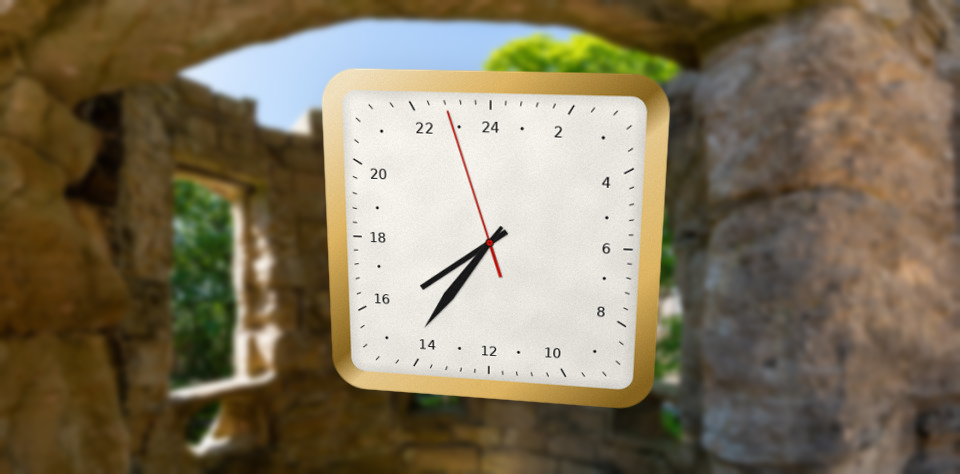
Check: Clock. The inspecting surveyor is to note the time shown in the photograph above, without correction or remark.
15:35:57
